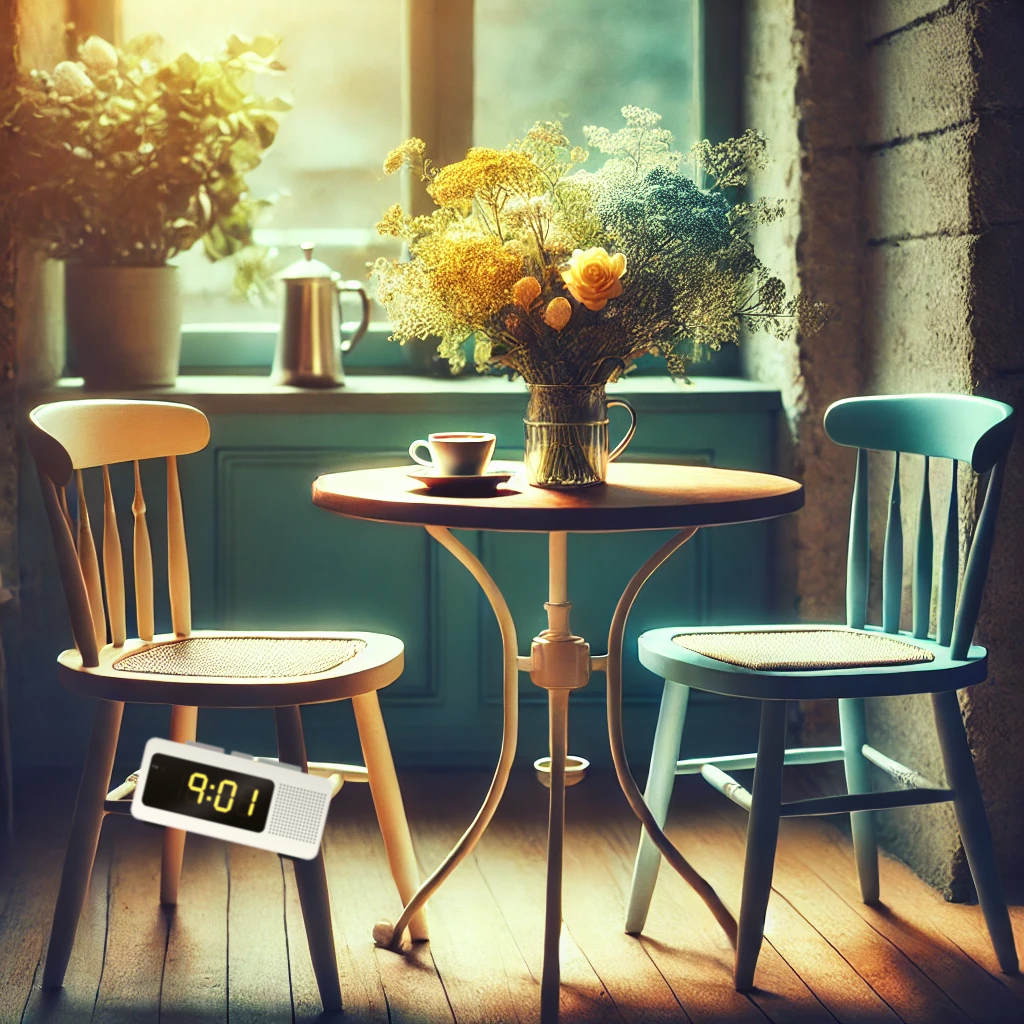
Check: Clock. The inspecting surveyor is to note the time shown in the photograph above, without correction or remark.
9:01
